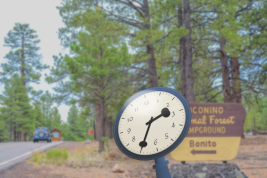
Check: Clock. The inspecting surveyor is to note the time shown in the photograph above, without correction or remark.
2:35
